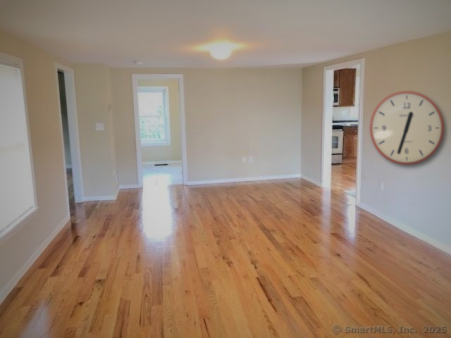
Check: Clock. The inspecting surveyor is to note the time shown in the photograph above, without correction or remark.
12:33
